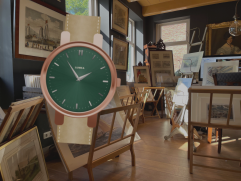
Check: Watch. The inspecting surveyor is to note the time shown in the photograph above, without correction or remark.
1:54
